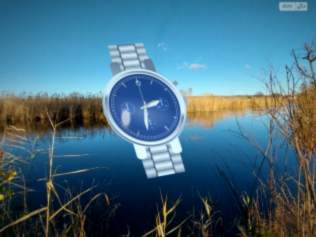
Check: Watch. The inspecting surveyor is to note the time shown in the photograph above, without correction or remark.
2:32
